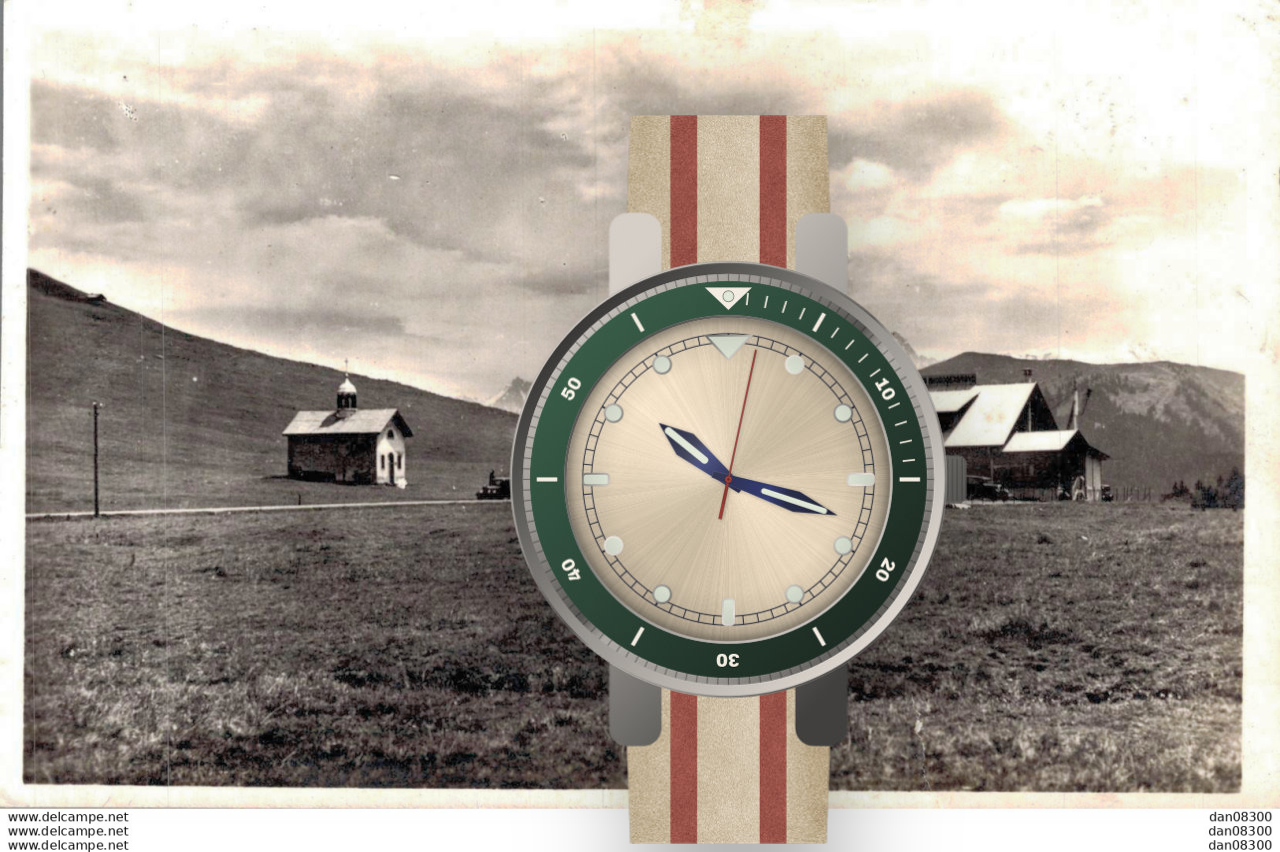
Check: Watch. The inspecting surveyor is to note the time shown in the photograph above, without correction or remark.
10:18:02
